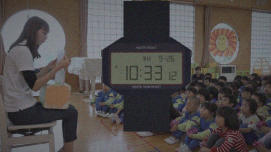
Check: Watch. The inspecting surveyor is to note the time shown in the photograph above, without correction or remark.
10:33:12
